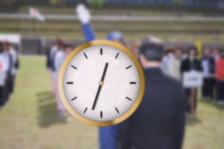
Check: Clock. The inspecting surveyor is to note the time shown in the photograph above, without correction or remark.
12:33
